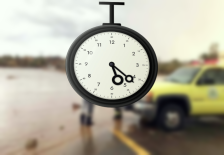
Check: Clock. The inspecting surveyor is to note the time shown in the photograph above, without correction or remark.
5:22
